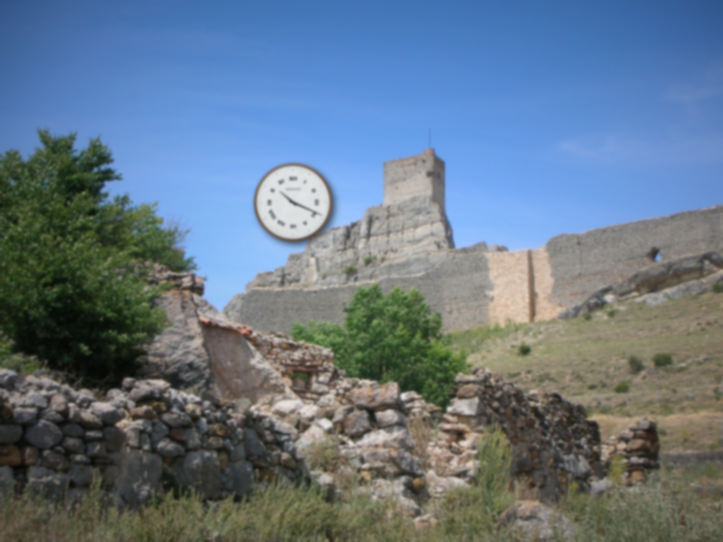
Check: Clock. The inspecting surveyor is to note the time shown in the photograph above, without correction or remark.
10:19
